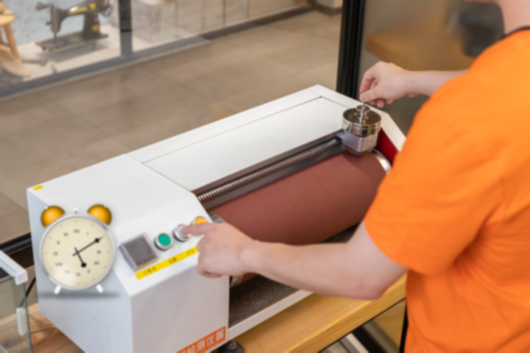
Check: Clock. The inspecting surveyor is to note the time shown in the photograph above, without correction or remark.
5:10
